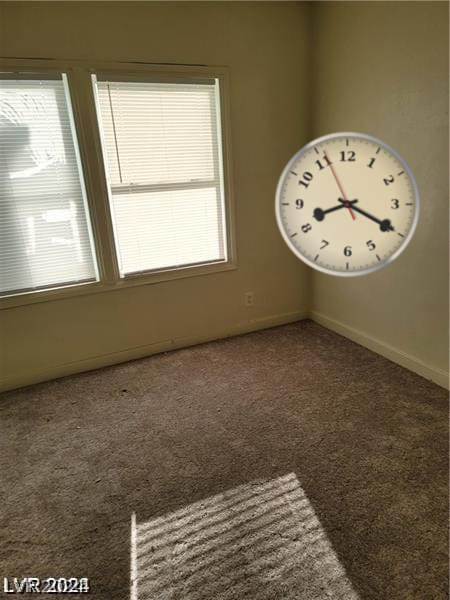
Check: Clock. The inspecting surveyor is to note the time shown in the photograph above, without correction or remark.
8:19:56
